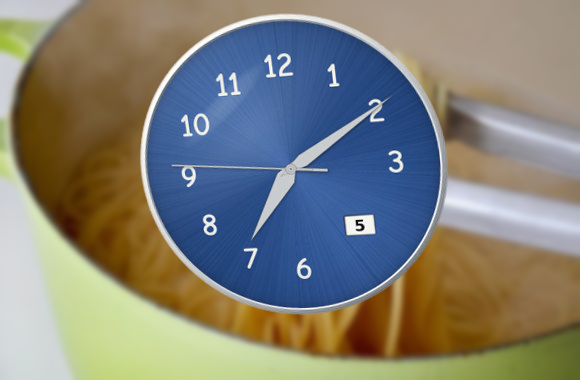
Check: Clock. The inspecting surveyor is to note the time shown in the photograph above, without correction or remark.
7:09:46
